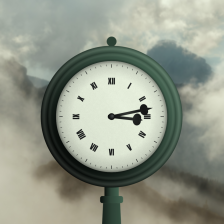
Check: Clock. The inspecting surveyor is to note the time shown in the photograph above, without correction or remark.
3:13
